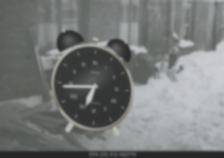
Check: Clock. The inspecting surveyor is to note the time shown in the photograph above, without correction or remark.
6:44
